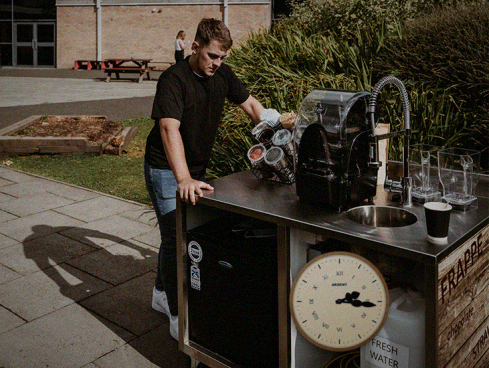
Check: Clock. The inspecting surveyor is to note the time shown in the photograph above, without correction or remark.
2:16
